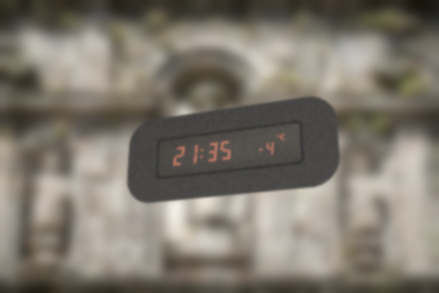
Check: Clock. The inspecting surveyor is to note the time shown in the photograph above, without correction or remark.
21:35
